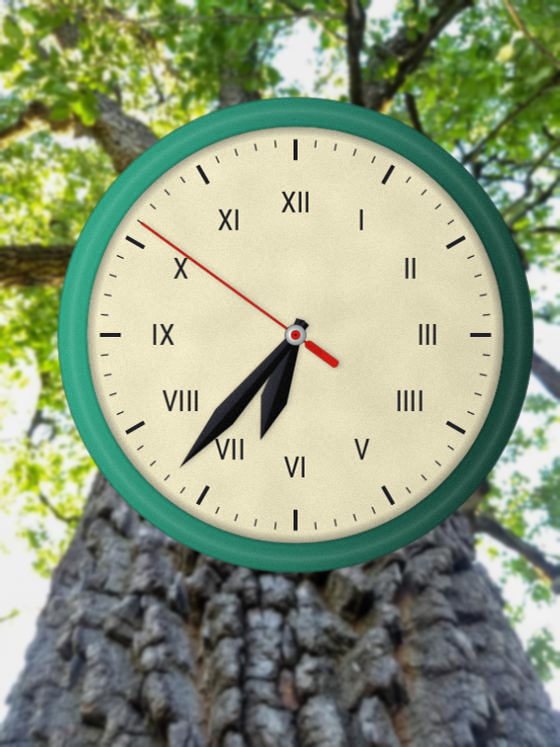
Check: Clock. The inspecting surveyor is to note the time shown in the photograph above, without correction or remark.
6:36:51
